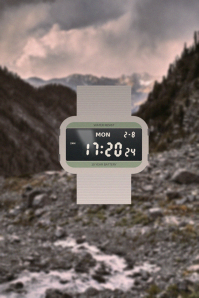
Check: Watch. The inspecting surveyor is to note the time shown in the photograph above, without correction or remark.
17:20:24
